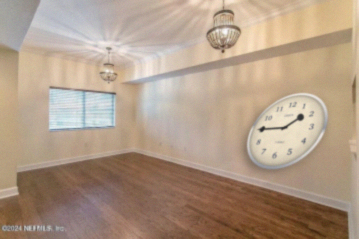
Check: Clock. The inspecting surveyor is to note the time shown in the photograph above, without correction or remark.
1:45
